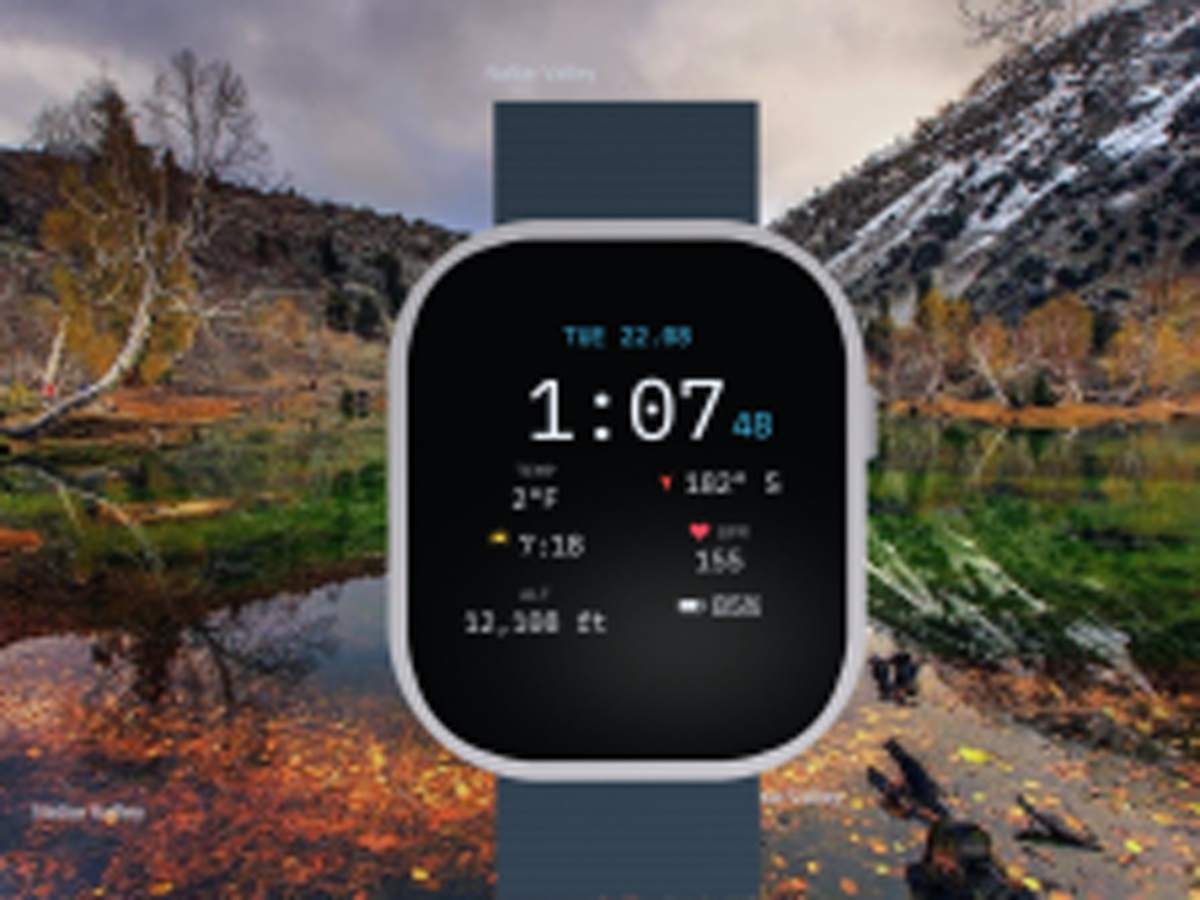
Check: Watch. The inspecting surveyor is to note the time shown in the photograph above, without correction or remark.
1:07
